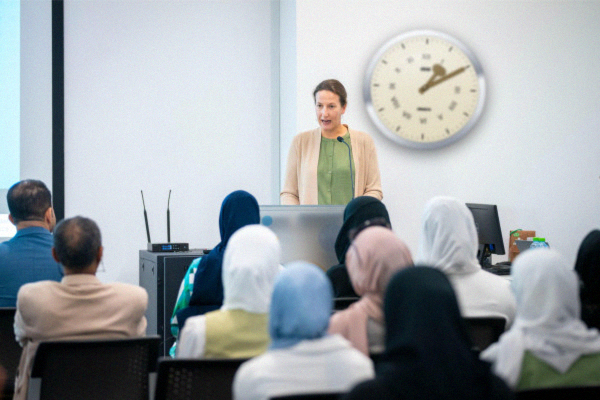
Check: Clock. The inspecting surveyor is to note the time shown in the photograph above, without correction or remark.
1:10
